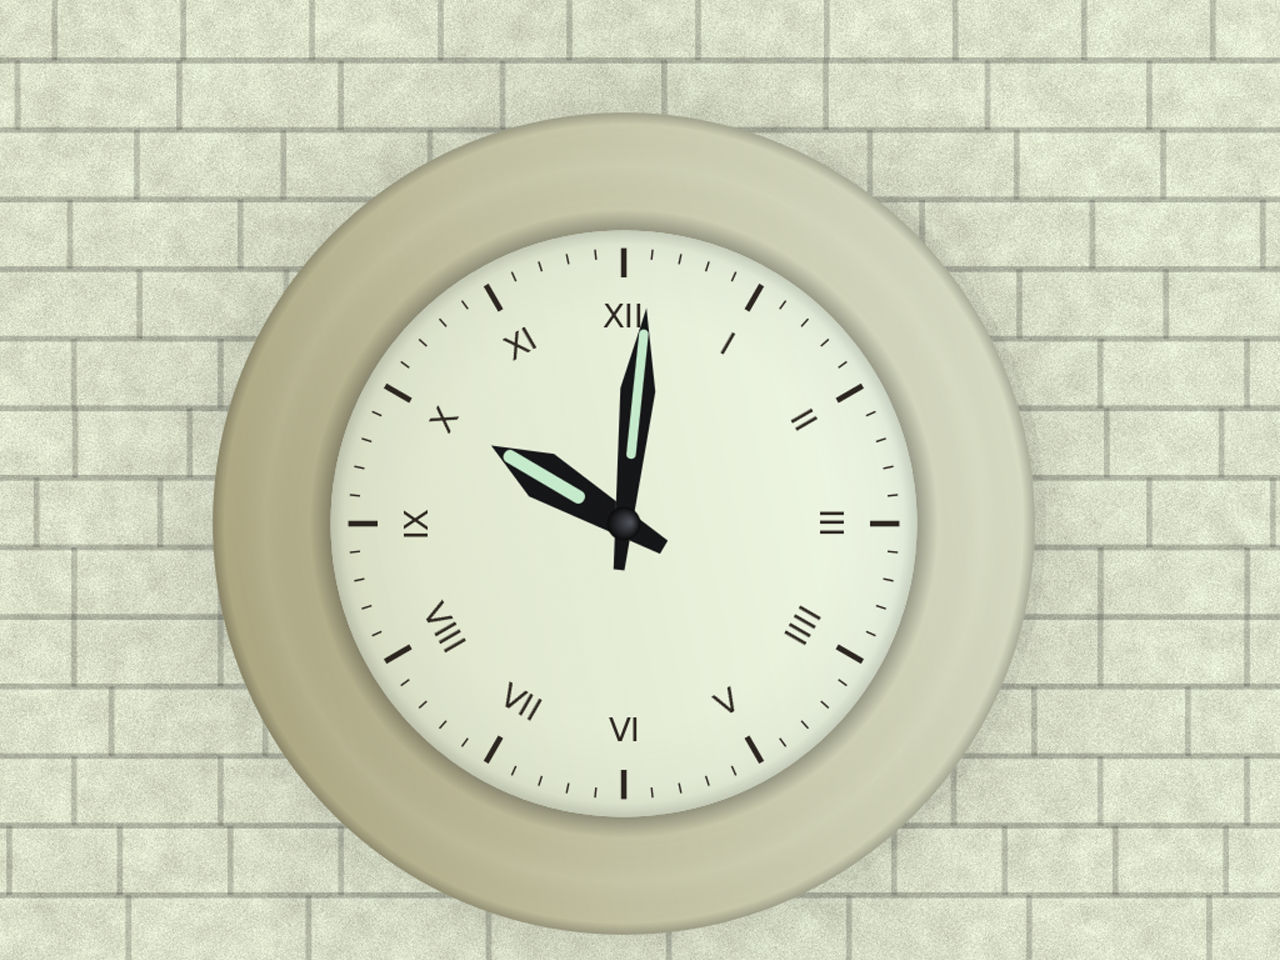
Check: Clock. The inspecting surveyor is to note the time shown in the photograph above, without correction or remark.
10:01
